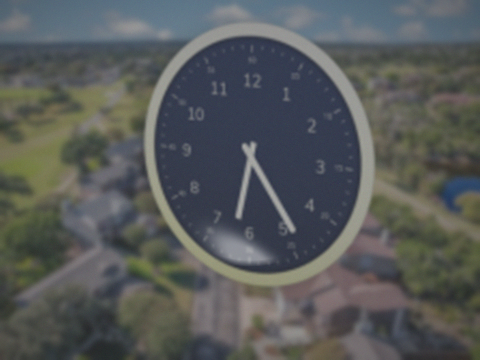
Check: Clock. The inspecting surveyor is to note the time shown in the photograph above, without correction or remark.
6:24
